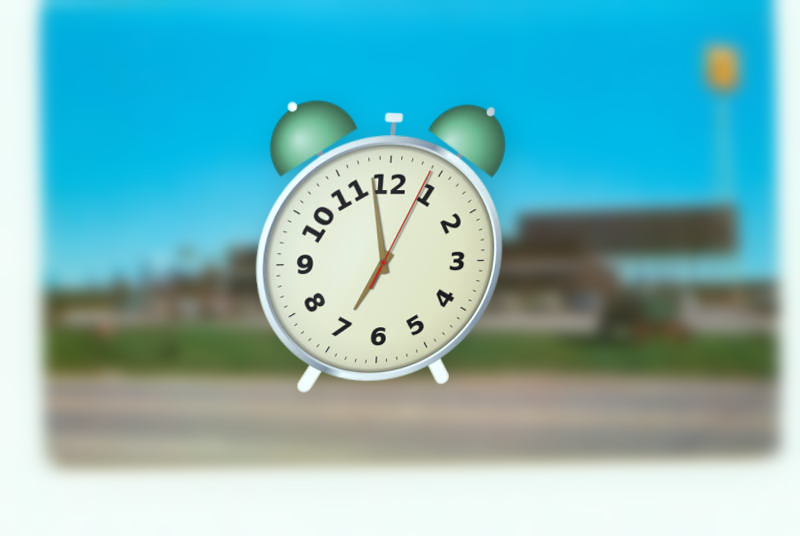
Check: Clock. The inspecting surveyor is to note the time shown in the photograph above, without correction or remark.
6:58:04
